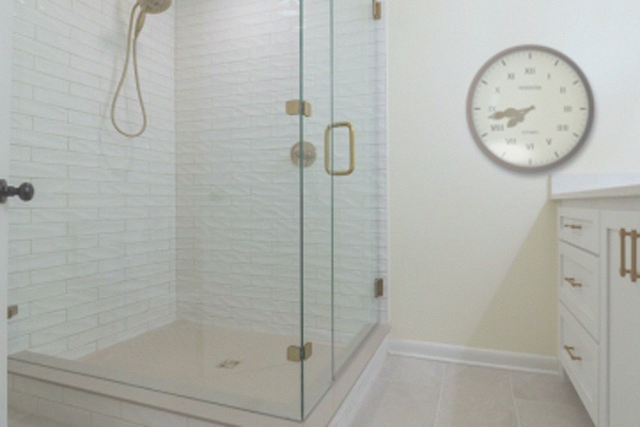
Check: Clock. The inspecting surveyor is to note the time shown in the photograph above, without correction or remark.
7:43
